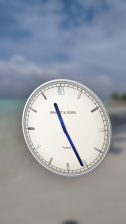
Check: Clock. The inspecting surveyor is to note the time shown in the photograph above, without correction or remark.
11:26
